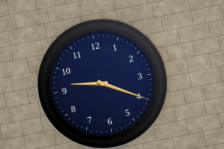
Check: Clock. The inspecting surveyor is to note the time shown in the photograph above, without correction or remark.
9:20
